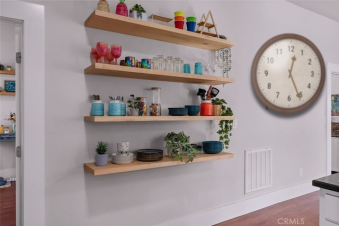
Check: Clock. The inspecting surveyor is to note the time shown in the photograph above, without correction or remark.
12:26
